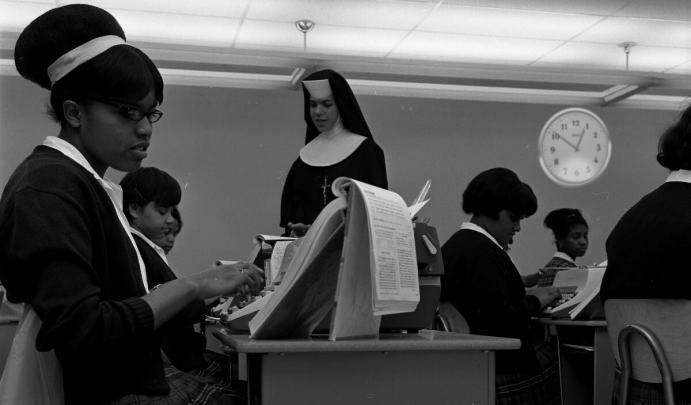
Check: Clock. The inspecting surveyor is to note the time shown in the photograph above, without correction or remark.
12:51
